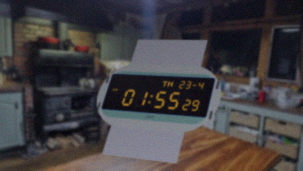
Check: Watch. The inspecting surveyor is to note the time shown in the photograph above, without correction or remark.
1:55:29
